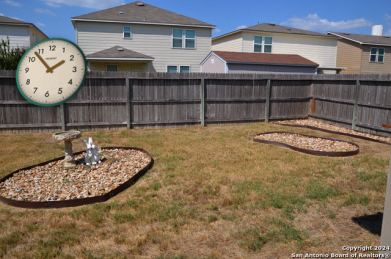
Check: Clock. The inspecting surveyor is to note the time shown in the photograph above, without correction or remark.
1:53
